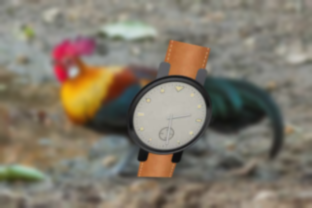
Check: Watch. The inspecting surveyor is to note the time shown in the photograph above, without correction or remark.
2:29
